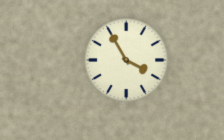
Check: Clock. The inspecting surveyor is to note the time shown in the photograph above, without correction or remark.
3:55
